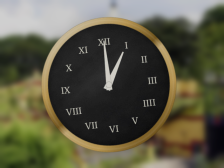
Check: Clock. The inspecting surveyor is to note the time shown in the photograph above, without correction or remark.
1:00
